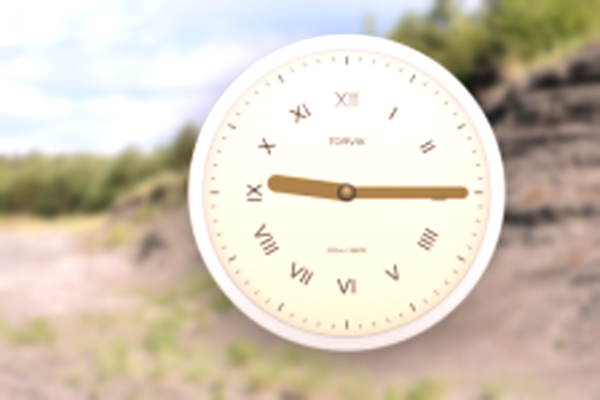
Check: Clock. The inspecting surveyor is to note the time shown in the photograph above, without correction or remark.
9:15
